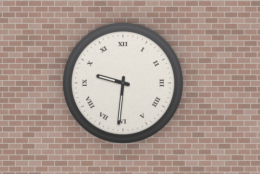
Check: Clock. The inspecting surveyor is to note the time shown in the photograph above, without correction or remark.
9:31
